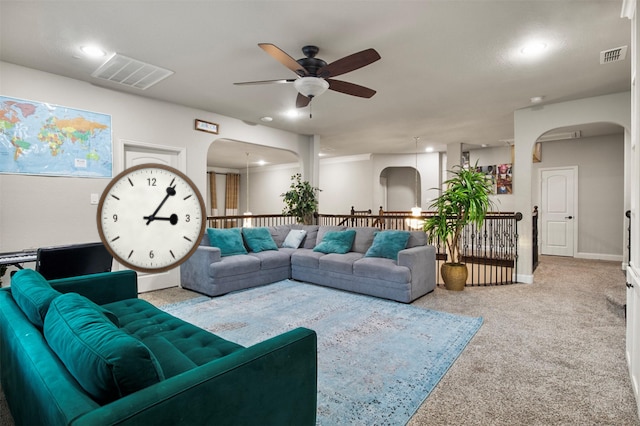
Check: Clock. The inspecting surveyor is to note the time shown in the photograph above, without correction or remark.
3:06
